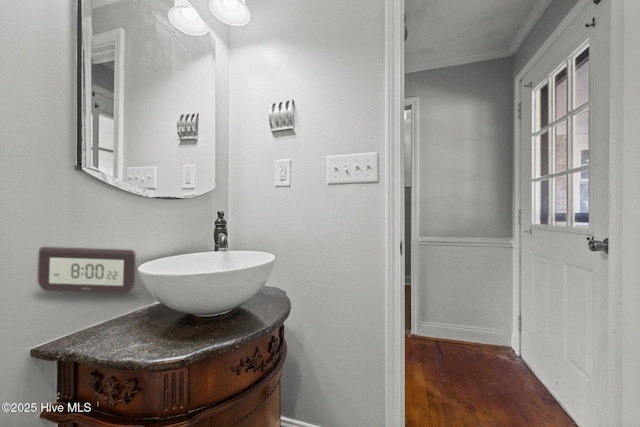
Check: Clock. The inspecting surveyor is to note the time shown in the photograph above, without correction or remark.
8:00
